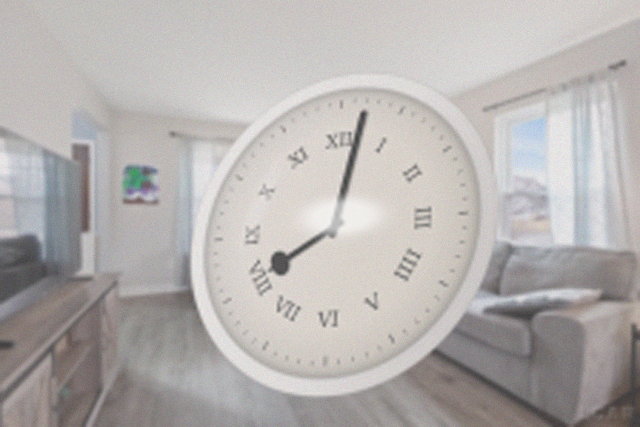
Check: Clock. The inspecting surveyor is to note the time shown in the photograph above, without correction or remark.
8:02
